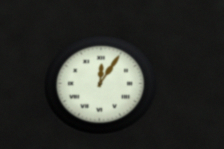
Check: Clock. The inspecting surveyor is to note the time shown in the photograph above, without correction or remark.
12:05
